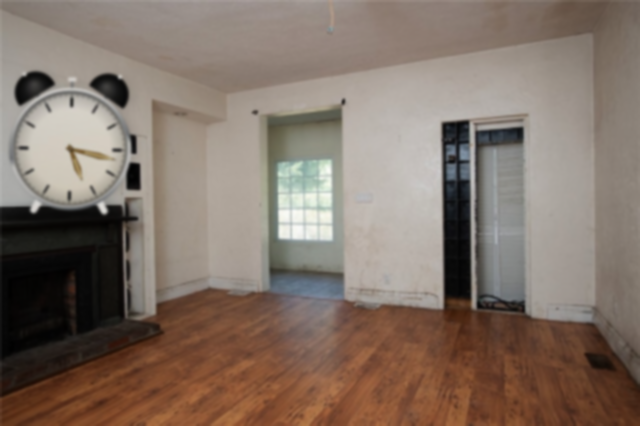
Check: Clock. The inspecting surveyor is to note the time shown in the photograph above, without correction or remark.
5:17
